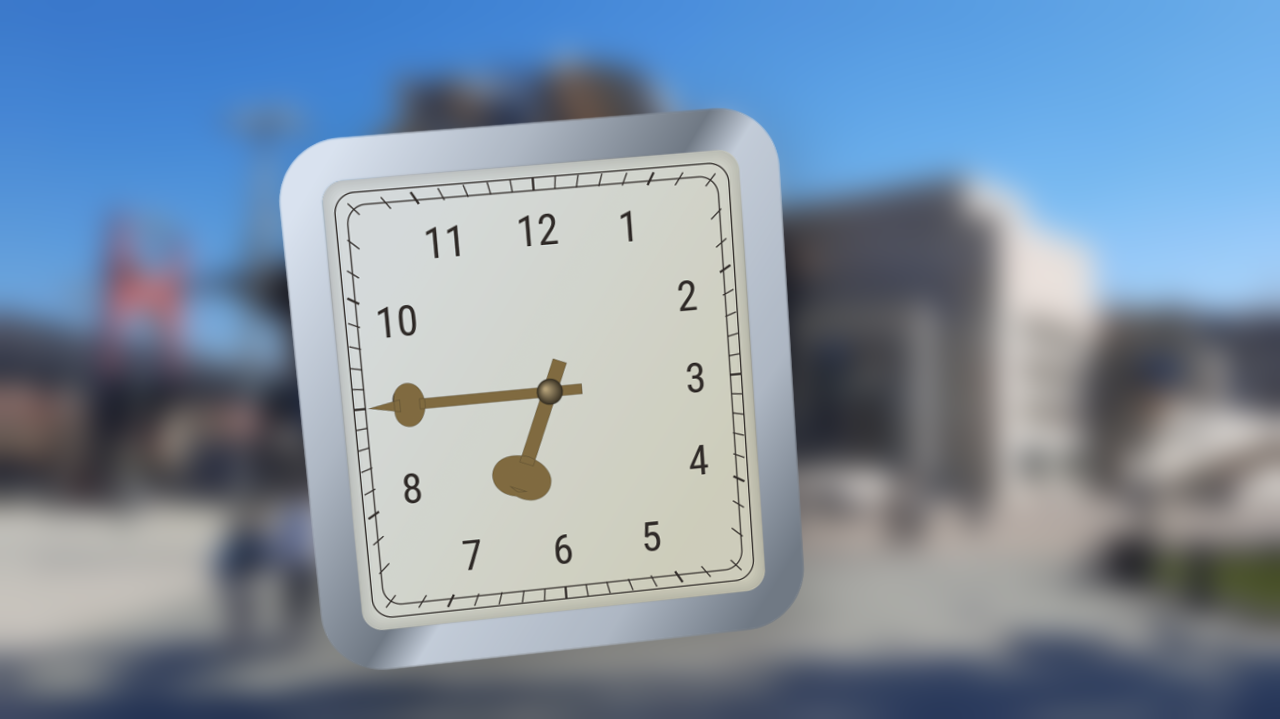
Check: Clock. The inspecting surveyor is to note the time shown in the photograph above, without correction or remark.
6:45
